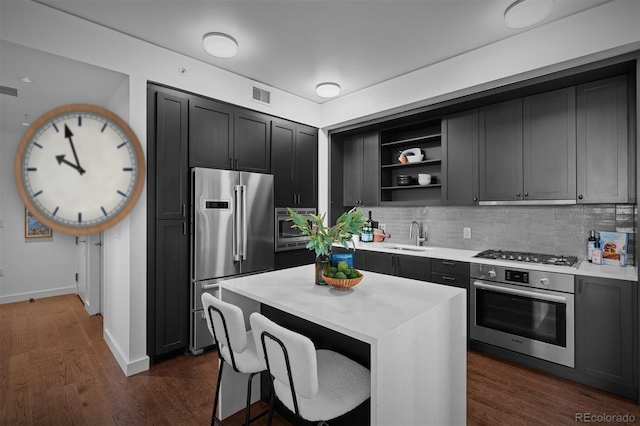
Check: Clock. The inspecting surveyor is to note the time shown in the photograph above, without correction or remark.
9:57
